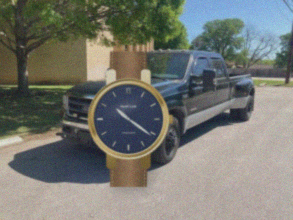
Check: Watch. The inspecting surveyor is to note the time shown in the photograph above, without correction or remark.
10:21
